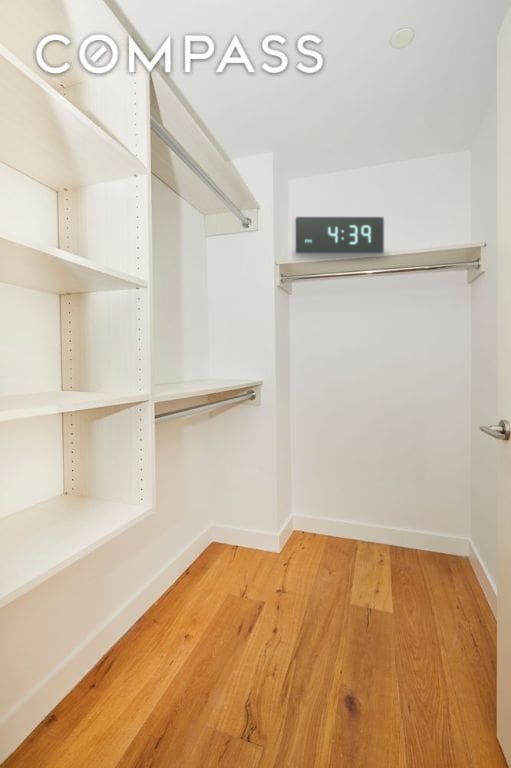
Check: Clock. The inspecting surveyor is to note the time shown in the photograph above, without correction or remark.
4:39
